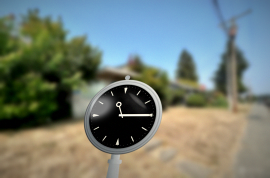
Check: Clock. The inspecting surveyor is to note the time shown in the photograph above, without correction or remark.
11:15
